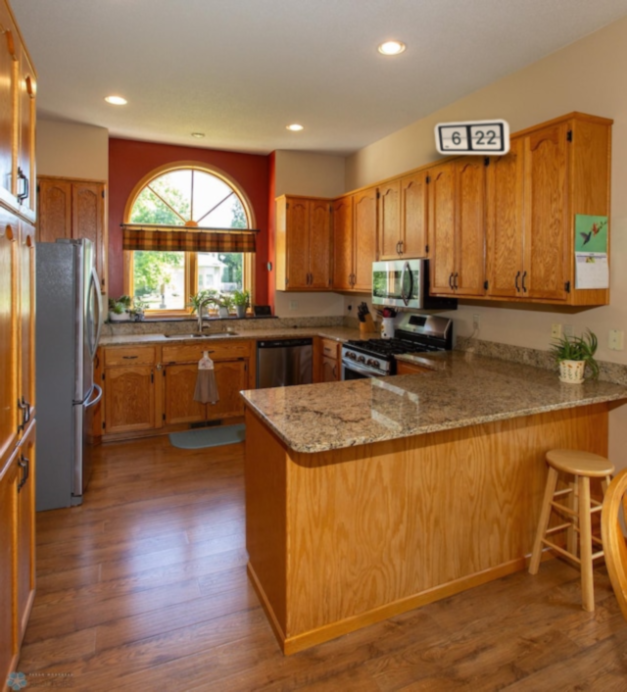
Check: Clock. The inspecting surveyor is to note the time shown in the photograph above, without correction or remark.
6:22
